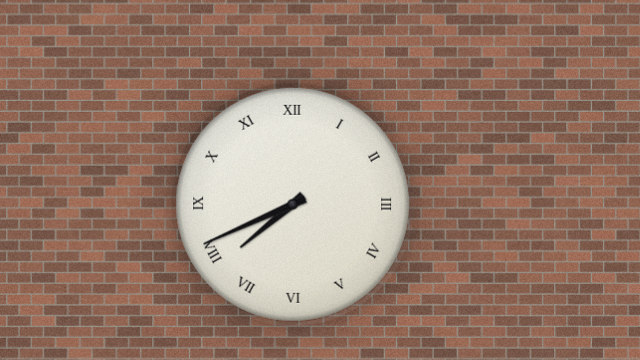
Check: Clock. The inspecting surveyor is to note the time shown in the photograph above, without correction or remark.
7:41
